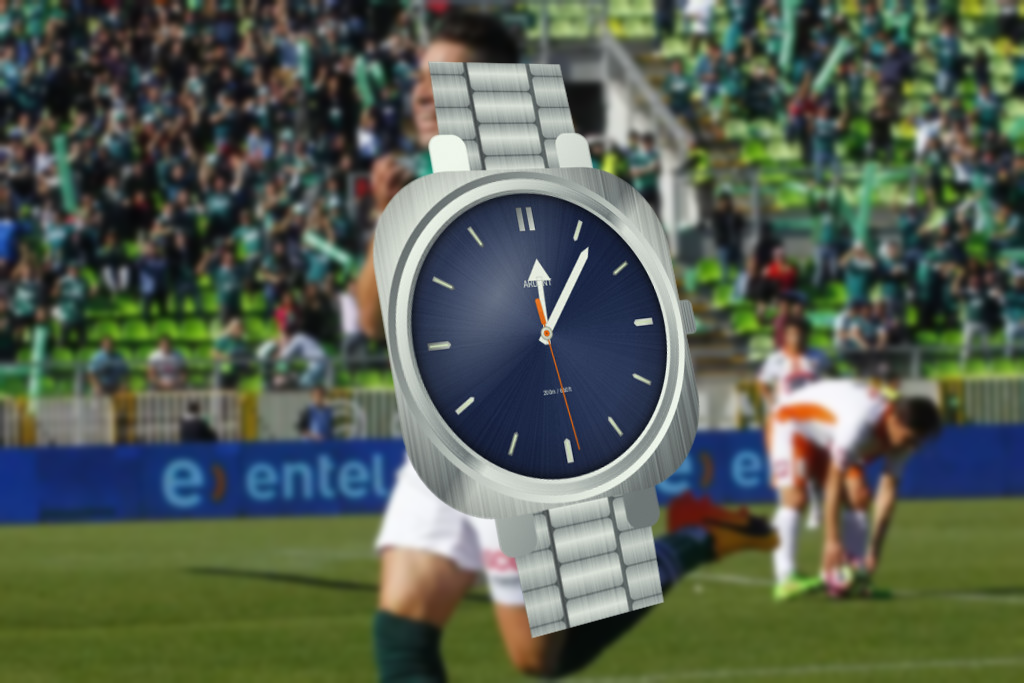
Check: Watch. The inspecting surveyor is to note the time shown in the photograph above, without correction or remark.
12:06:29
